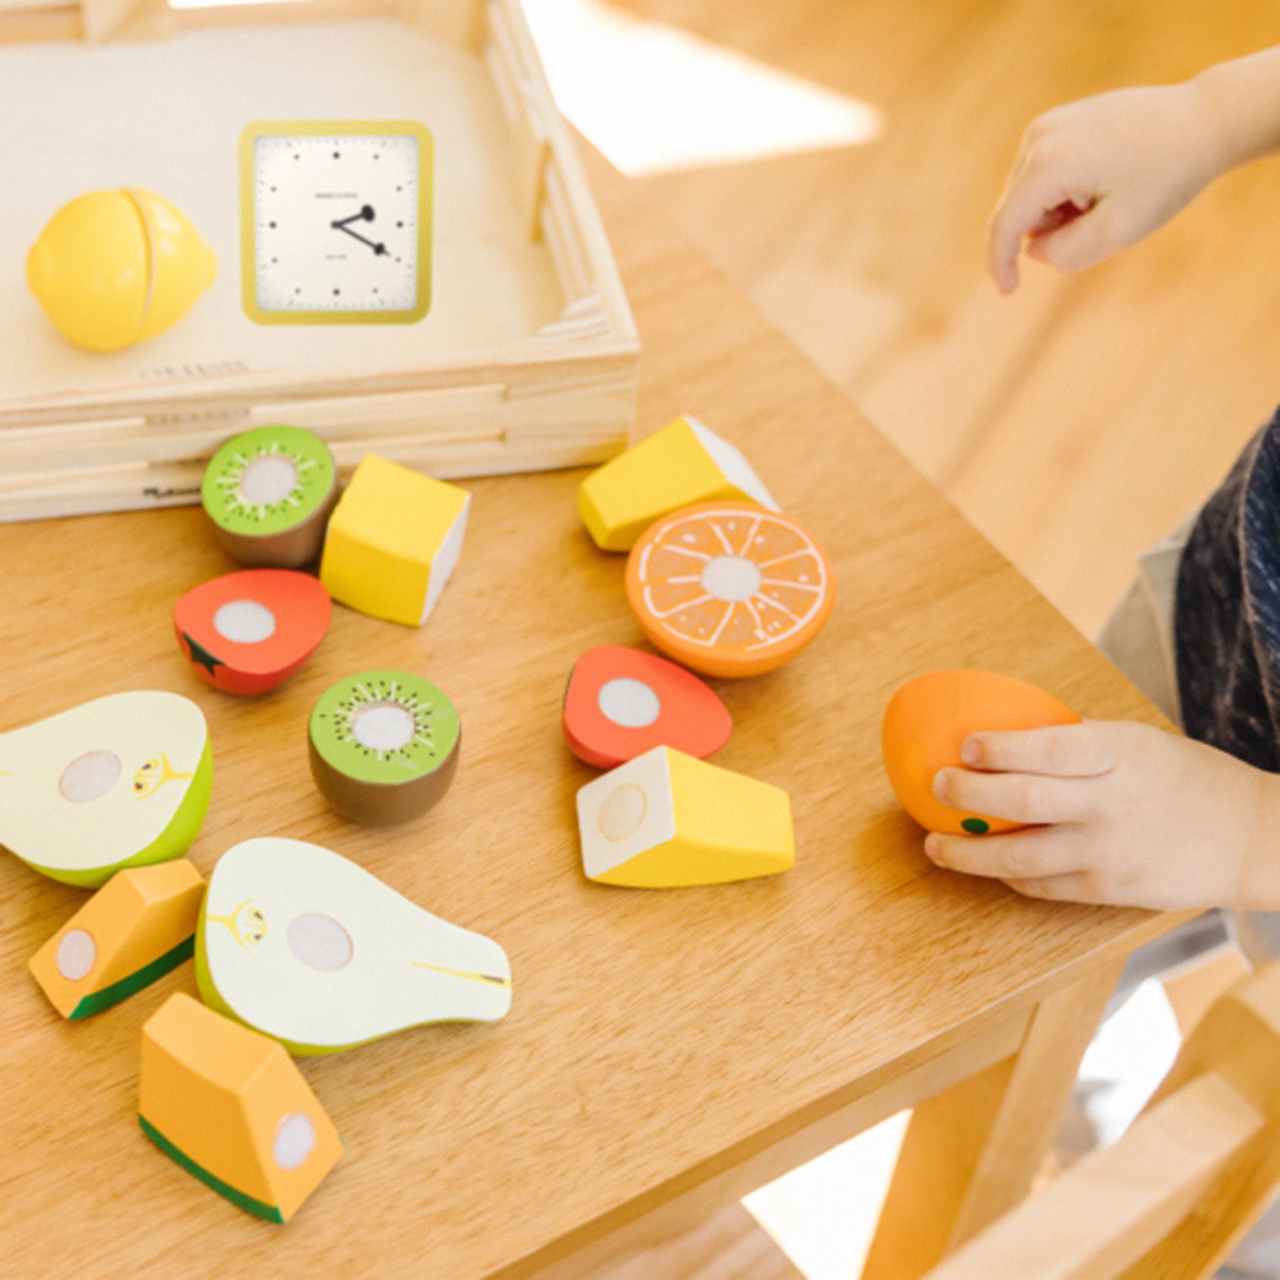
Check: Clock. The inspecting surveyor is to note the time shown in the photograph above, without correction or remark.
2:20
